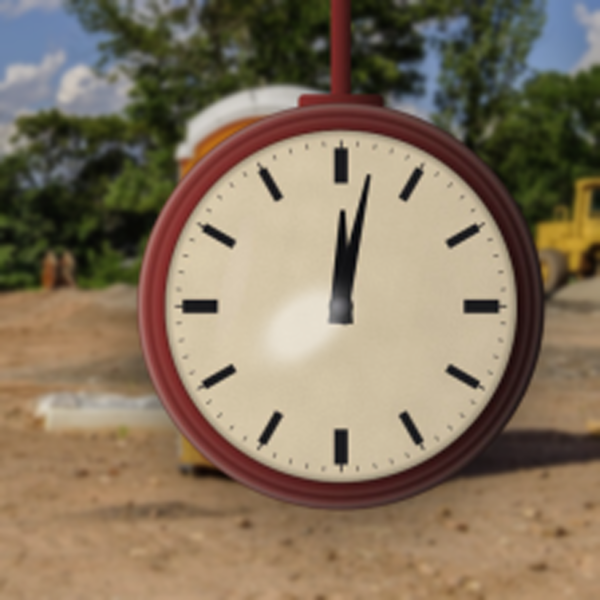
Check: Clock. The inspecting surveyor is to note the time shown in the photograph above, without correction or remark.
12:02
